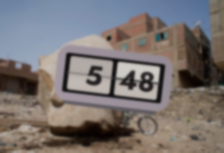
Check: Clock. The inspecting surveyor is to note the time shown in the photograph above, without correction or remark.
5:48
